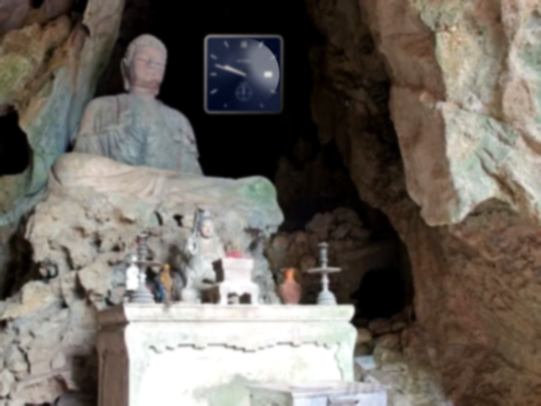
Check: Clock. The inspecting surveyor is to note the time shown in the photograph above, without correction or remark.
9:48
